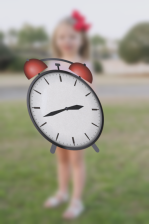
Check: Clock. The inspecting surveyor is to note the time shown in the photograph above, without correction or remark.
2:42
